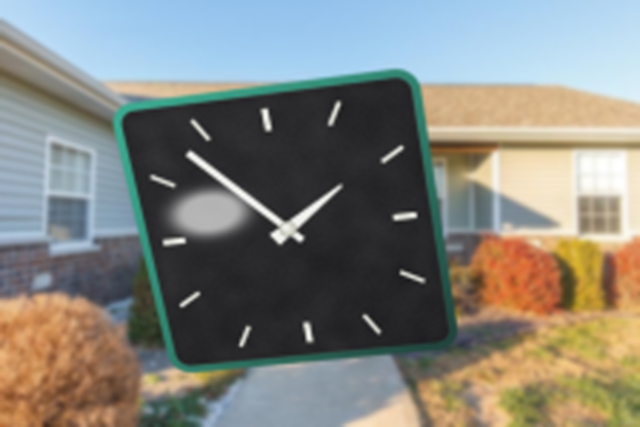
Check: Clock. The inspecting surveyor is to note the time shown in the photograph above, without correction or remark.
1:53
